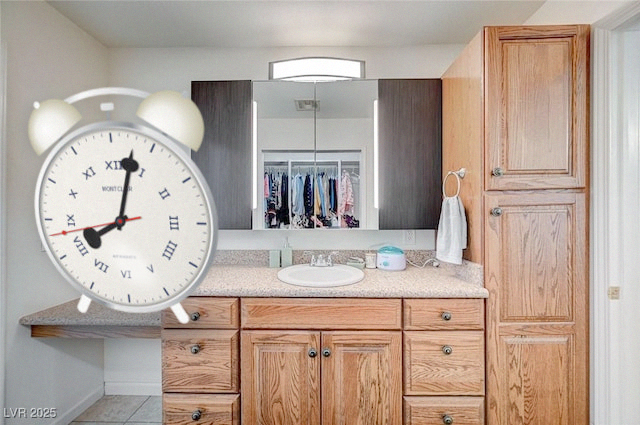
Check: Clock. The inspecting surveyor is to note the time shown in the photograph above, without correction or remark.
8:02:43
